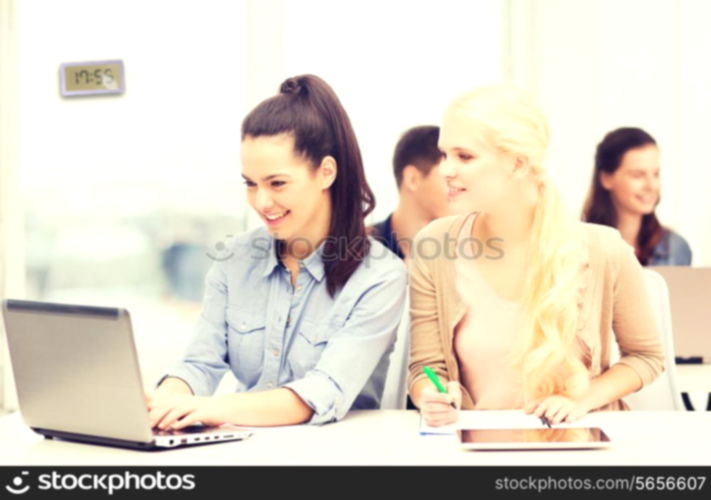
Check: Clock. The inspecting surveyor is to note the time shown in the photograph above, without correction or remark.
17:55
